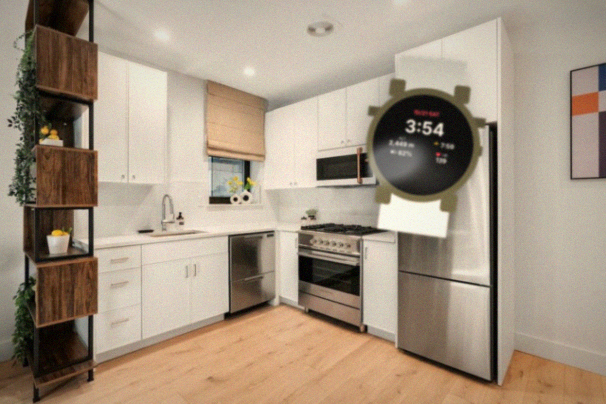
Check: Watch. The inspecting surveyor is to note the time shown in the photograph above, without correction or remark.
3:54
